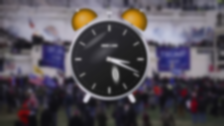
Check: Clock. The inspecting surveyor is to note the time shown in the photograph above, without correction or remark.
3:19
